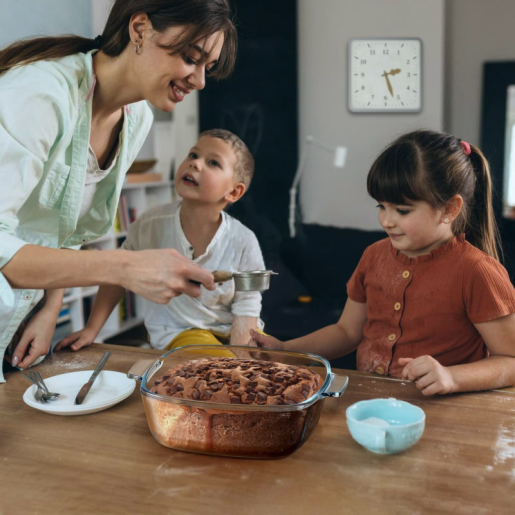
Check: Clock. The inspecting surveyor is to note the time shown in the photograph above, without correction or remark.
2:27
